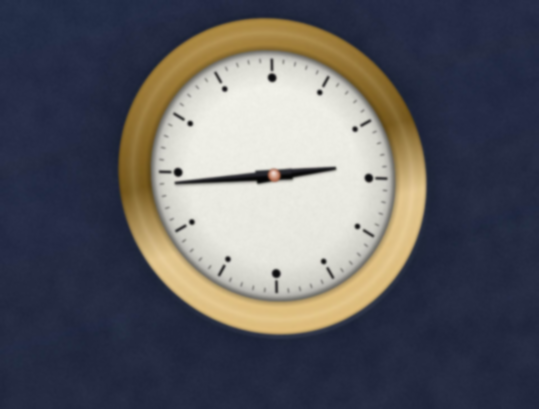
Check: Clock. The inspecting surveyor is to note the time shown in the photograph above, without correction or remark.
2:44
